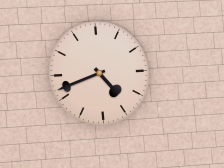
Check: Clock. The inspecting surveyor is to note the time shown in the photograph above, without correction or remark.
4:42
